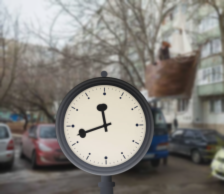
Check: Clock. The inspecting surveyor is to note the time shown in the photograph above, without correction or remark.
11:42
